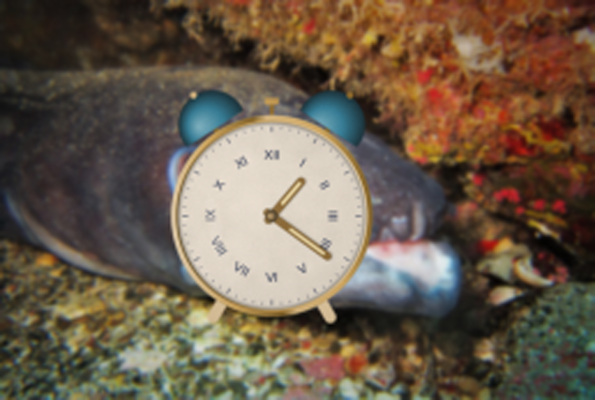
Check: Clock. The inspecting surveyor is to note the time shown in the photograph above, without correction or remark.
1:21
